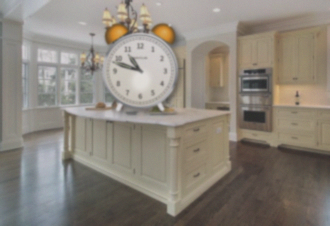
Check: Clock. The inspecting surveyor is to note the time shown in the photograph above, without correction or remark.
10:48
